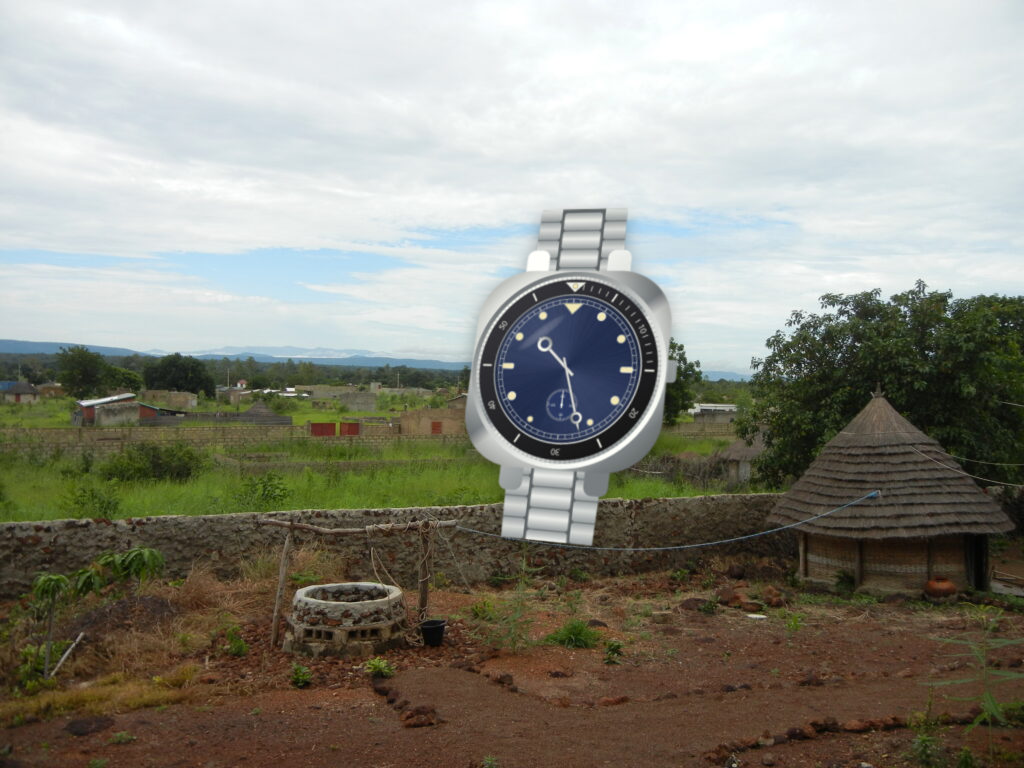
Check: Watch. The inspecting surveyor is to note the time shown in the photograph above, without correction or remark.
10:27
